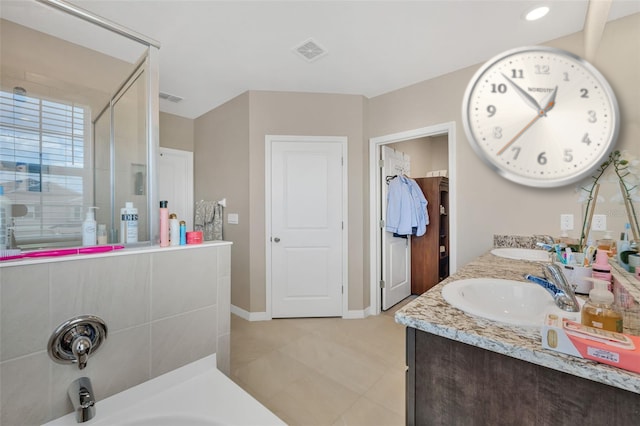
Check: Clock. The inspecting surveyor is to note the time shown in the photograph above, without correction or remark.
12:52:37
